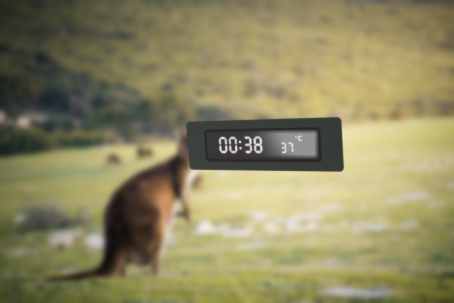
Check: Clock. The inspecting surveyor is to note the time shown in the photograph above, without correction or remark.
0:38
